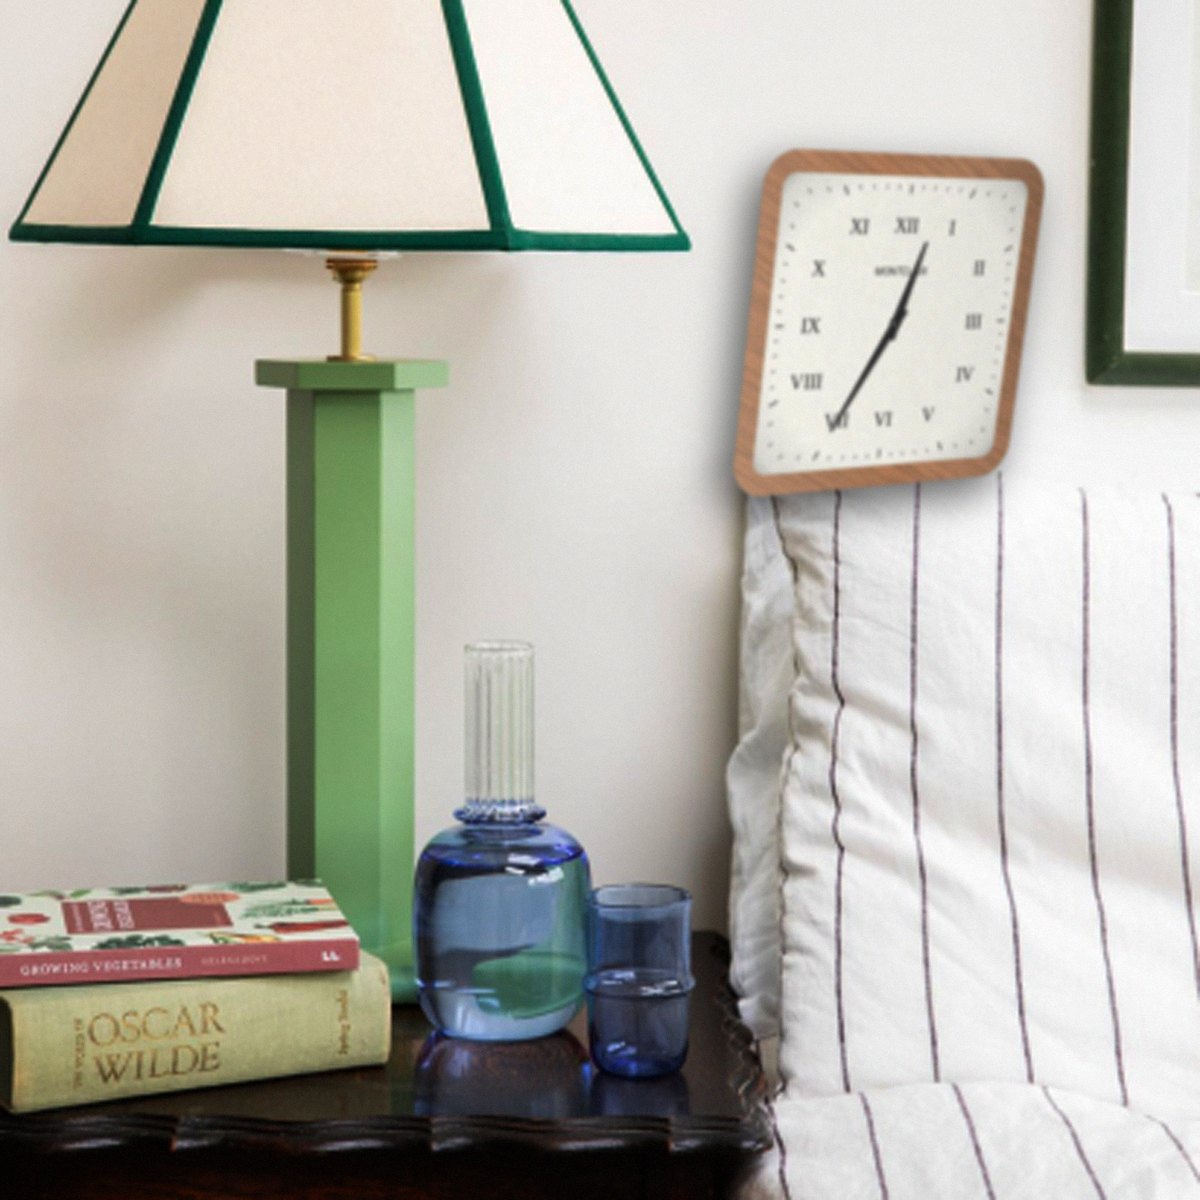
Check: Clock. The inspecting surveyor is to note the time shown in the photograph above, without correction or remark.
12:35
